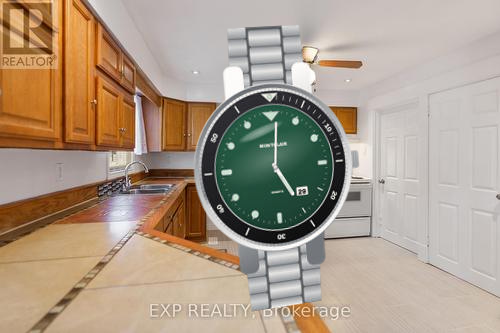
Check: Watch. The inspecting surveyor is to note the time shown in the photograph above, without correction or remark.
5:01
